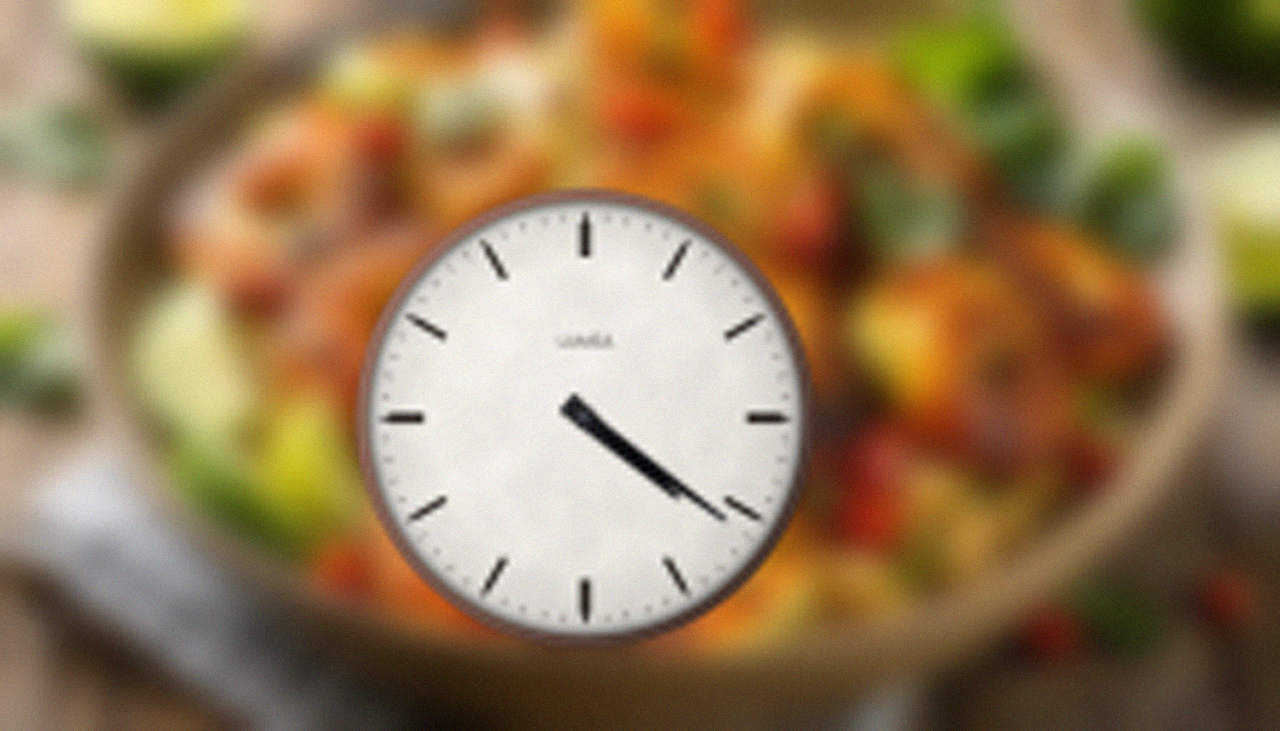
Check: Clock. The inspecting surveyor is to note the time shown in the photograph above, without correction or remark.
4:21
